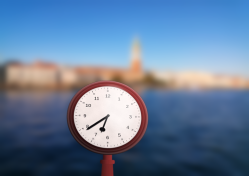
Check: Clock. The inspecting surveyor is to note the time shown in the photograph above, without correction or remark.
6:39
